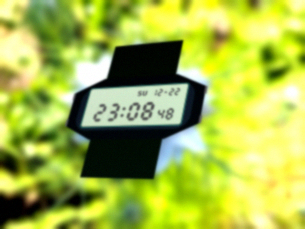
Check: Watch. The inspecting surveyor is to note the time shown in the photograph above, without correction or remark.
23:08:48
